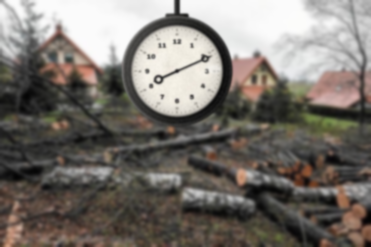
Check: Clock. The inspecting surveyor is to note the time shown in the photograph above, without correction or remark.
8:11
